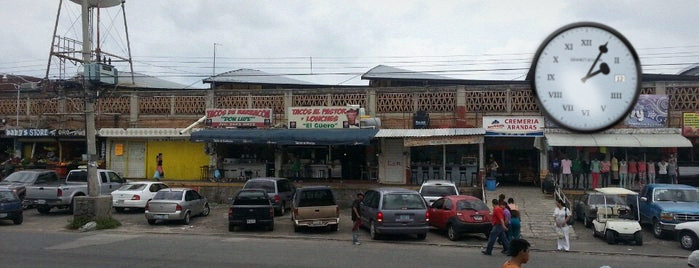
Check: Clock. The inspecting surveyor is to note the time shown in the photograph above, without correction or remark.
2:05
